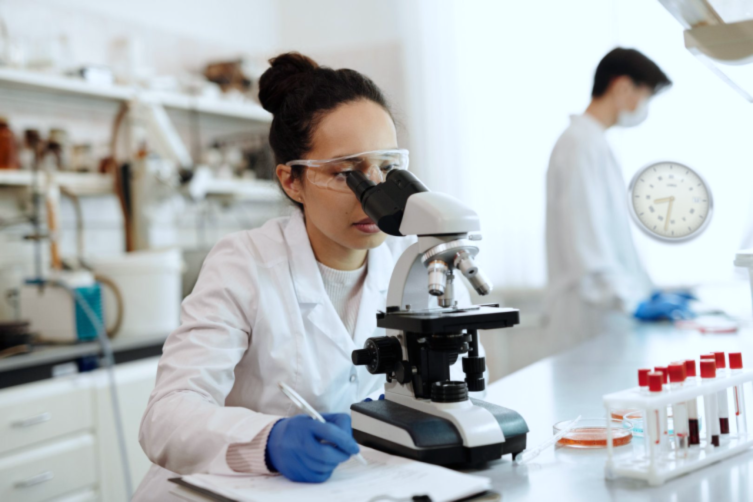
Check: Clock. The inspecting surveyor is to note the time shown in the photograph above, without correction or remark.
8:32
